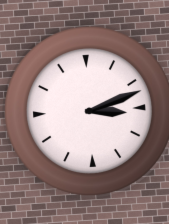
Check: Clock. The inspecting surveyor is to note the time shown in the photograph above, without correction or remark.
3:12
